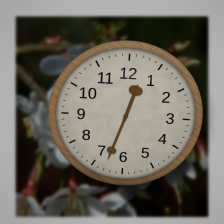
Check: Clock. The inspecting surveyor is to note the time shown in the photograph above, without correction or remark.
12:33
